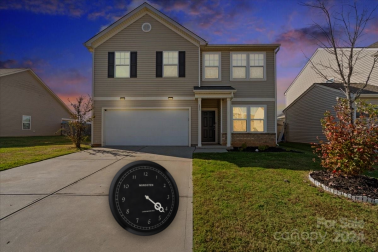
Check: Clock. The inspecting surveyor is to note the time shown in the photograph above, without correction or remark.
4:22
